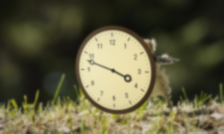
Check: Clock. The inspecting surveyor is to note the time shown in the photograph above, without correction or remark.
3:48
